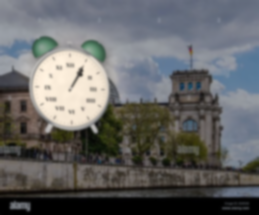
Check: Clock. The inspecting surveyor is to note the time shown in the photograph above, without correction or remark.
1:05
